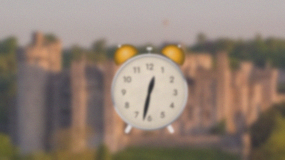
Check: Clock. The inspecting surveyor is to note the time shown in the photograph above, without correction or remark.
12:32
